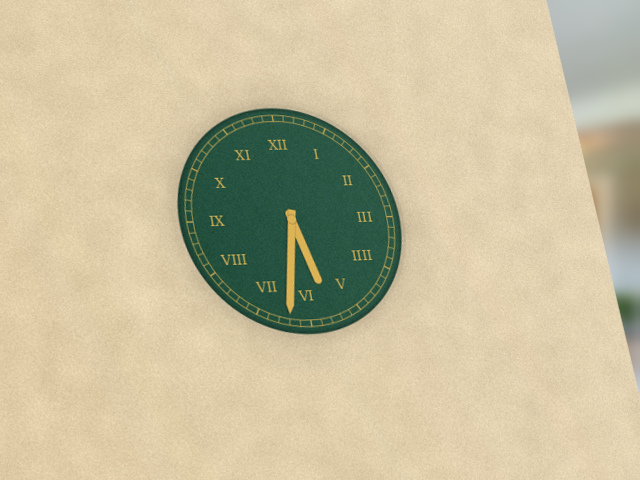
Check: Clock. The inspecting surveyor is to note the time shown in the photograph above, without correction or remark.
5:32
